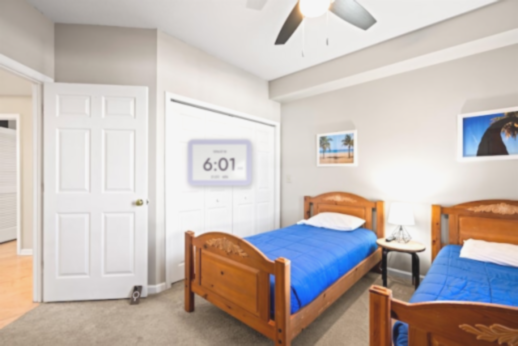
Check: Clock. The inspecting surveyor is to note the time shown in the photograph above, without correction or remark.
6:01
